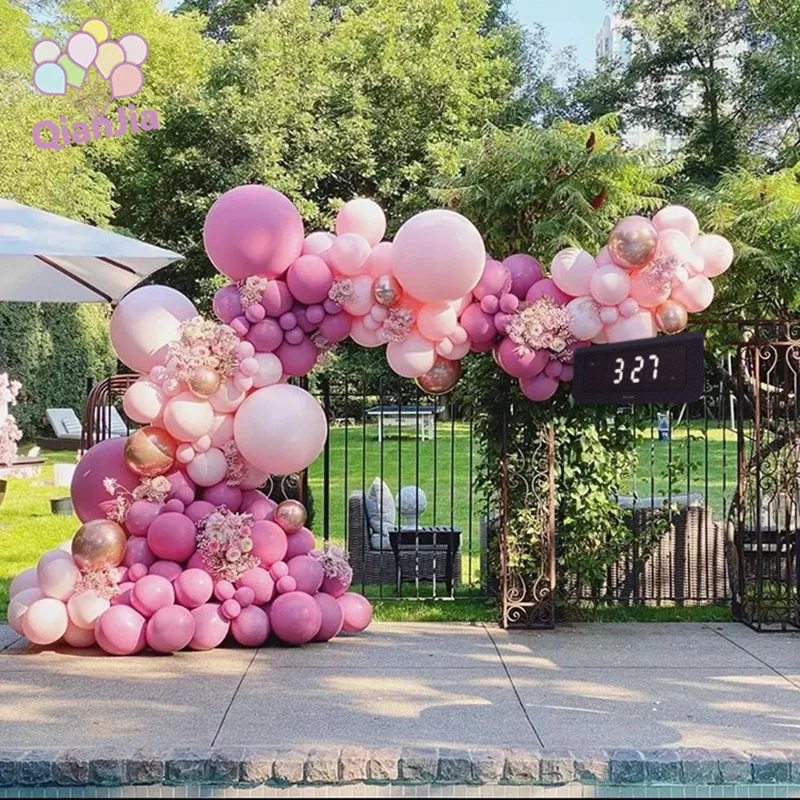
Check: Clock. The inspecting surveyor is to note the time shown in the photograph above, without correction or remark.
3:27
